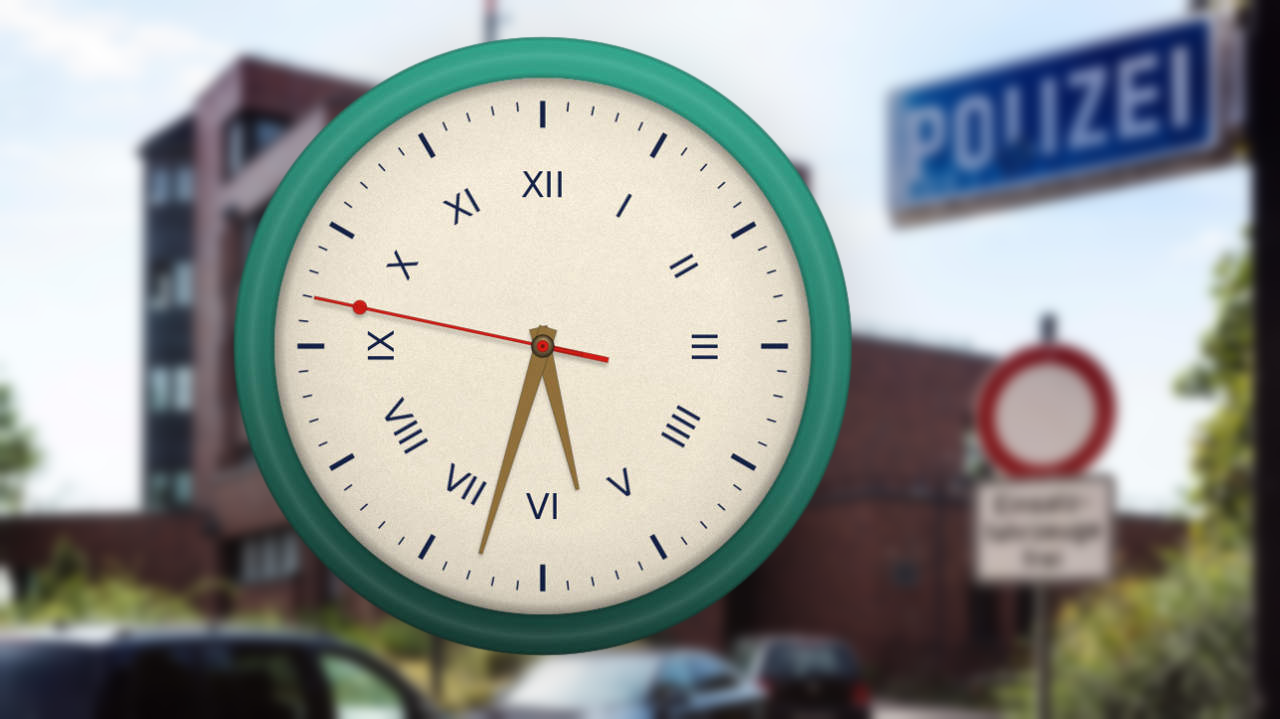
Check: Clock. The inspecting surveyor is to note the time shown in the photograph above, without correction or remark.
5:32:47
